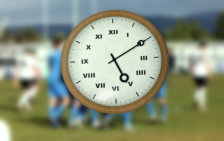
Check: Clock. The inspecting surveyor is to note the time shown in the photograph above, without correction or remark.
5:10
